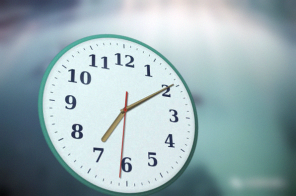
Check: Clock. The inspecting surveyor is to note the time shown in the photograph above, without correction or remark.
7:09:31
